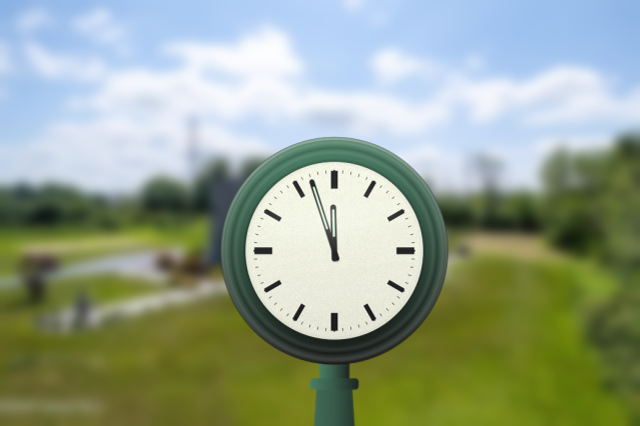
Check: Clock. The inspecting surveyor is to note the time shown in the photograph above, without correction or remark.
11:57
